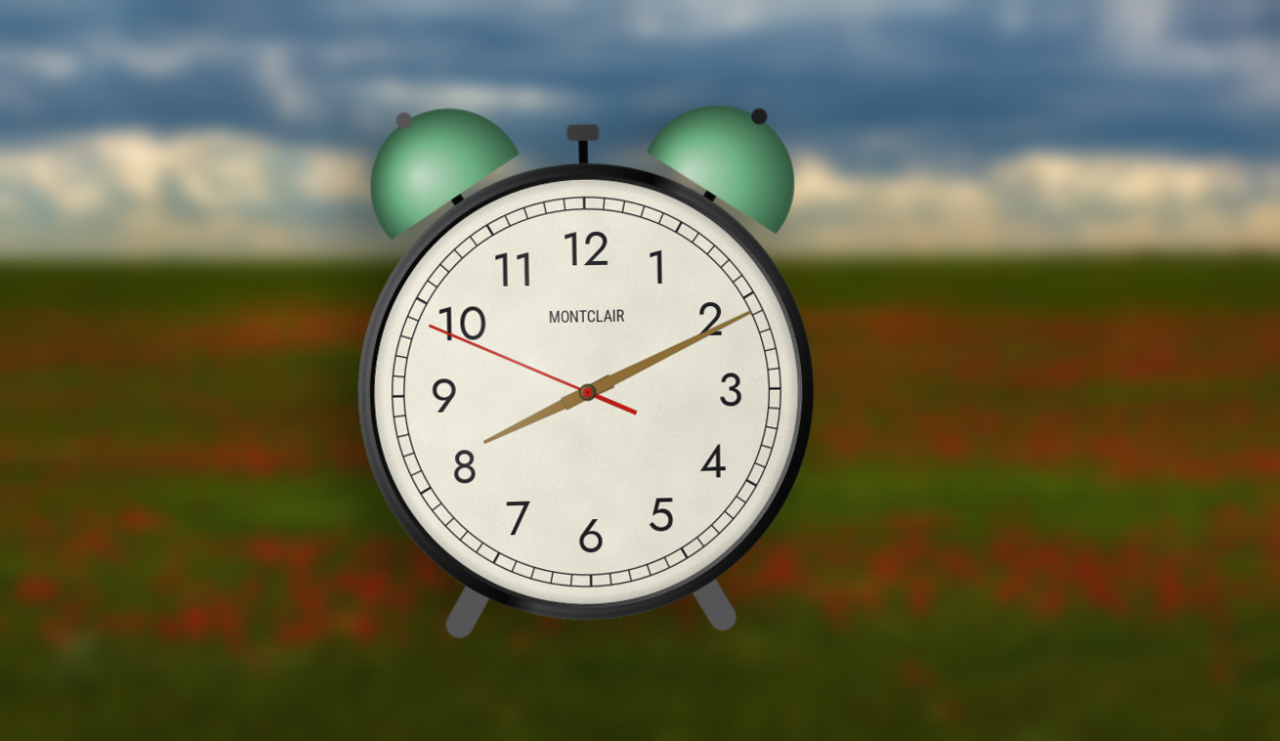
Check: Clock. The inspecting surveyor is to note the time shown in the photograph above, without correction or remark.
8:10:49
